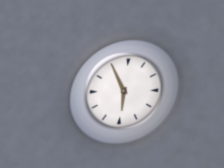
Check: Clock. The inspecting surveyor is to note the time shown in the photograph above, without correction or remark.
5:55
